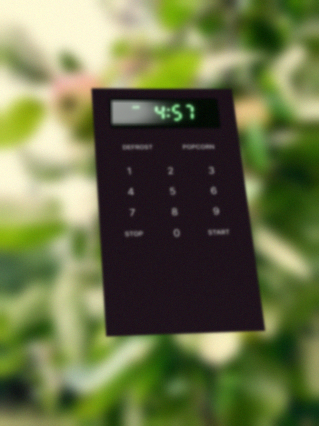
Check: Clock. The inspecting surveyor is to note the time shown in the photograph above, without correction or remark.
4:57
